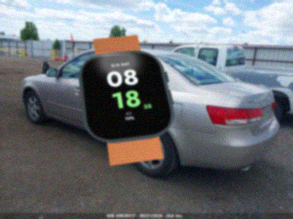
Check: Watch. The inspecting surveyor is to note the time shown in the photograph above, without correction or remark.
8:18
